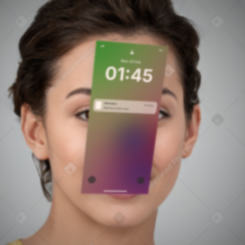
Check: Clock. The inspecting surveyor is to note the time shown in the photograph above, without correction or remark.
1:45
